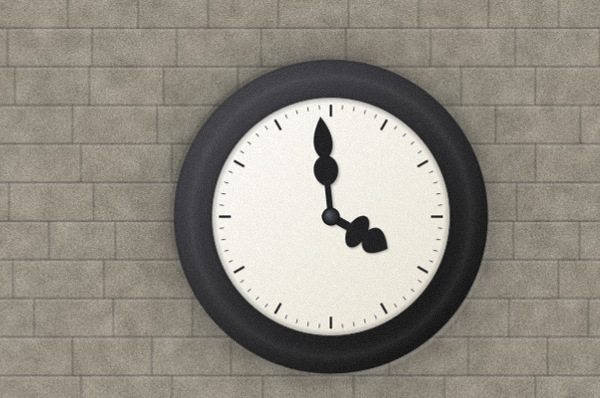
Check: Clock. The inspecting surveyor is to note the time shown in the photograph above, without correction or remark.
3:59
